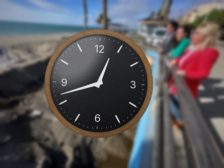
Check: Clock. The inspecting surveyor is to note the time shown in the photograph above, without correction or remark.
12:42
